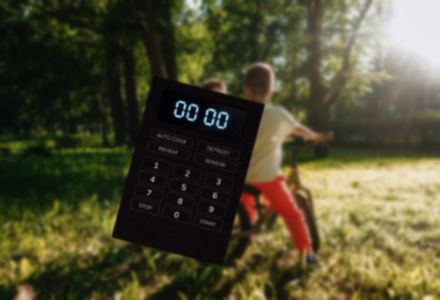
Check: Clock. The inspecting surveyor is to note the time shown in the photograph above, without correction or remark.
0:00
